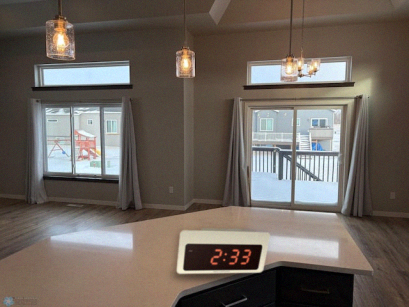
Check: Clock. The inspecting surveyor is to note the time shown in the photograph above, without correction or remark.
2:33
